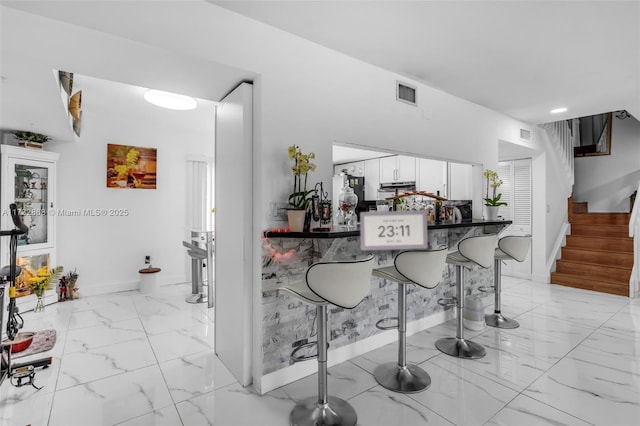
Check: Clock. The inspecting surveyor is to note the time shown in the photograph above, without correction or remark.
23:11
